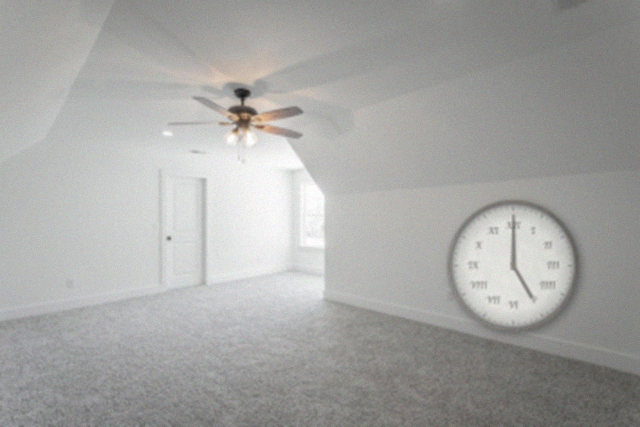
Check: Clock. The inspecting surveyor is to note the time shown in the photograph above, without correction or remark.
5:00
